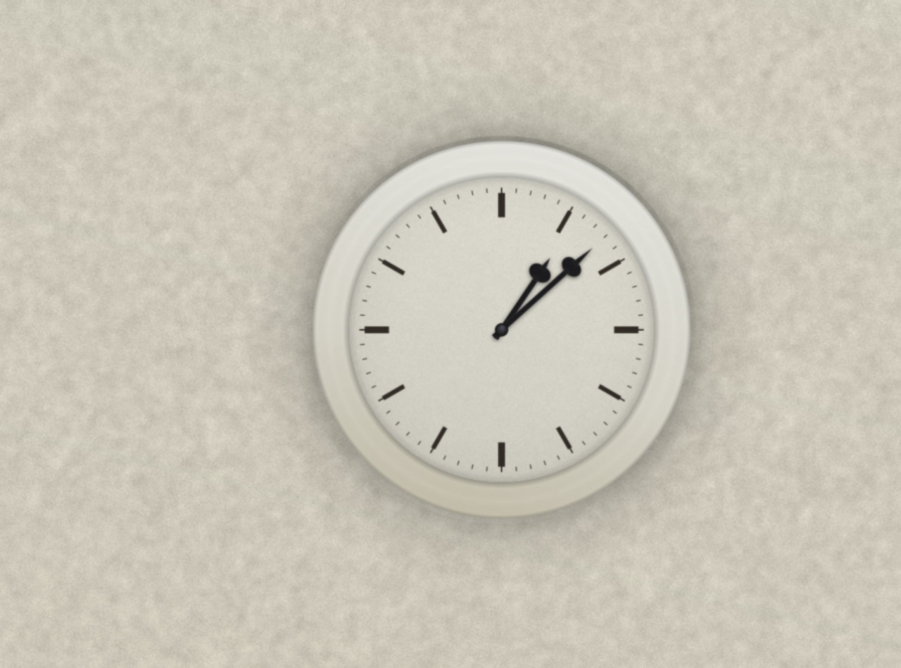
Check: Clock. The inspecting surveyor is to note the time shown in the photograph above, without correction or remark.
1:08
